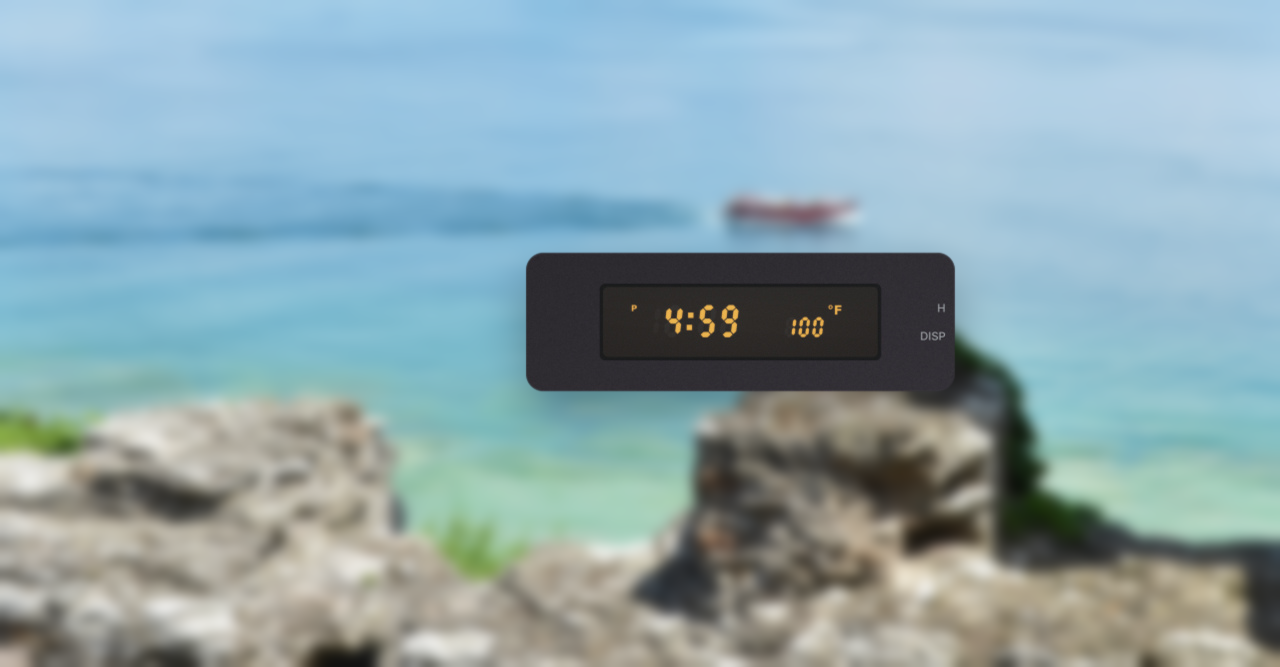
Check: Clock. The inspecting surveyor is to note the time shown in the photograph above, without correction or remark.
4:59
